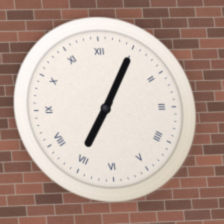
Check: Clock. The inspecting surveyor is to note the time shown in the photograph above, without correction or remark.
7:05
